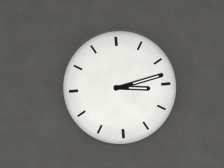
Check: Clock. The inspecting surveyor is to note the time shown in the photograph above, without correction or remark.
3:13
